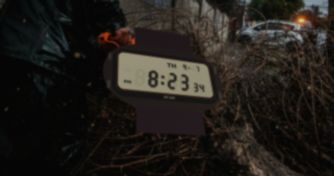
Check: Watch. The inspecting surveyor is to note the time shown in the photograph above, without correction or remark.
8:23
